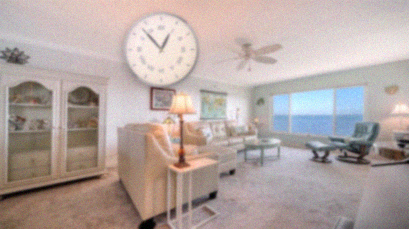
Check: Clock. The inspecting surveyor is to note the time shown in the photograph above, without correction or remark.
12:53
